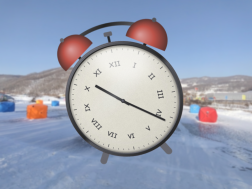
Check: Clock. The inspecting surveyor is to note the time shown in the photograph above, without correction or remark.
10:21
